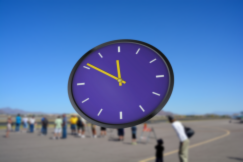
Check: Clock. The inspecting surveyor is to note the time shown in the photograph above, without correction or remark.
11:51
